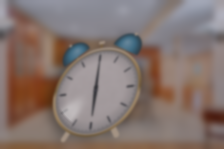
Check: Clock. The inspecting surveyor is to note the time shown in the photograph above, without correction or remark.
6:00
